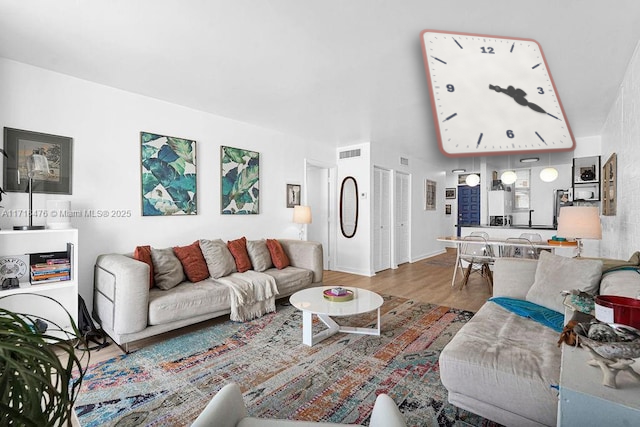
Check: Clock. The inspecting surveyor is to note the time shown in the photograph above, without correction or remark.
3:20
